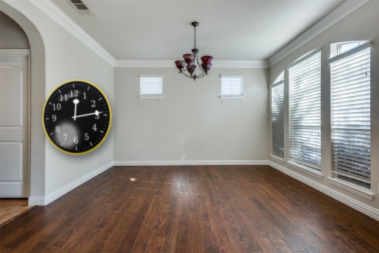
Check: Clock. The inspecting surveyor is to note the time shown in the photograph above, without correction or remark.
12:14
